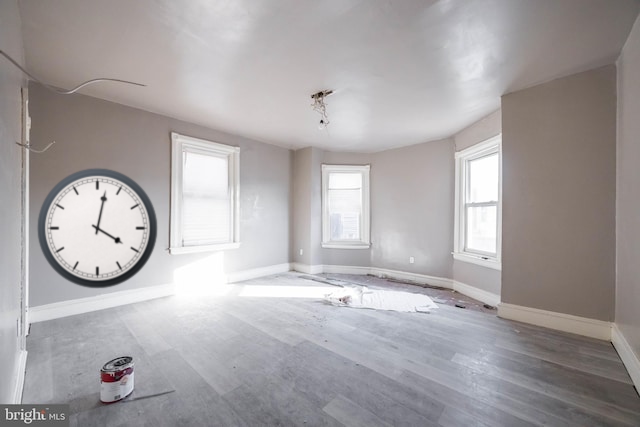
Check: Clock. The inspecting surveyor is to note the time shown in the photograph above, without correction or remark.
4:02
